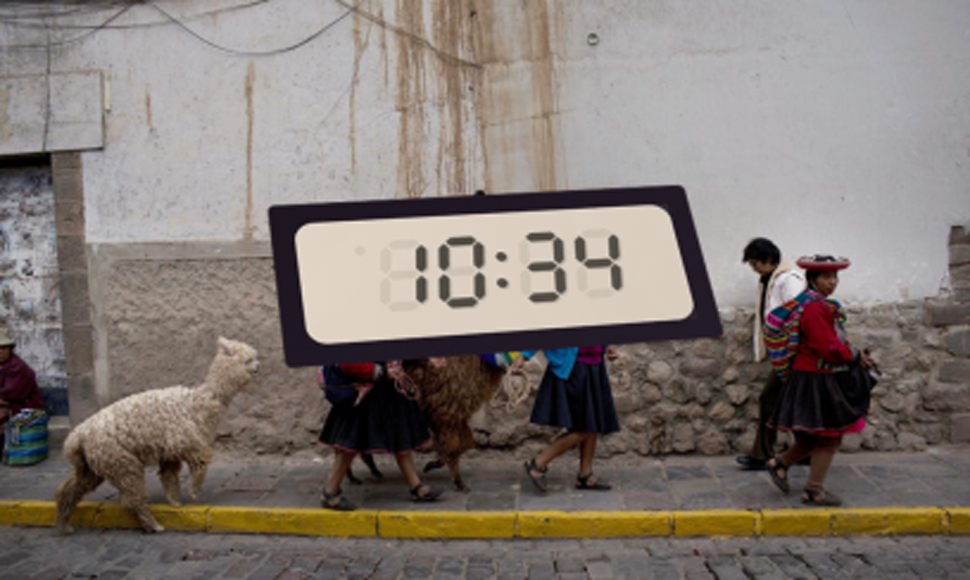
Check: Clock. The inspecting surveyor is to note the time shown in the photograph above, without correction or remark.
10:34
